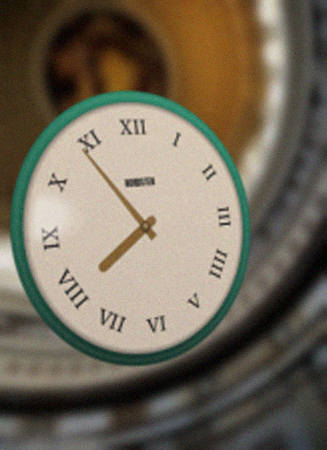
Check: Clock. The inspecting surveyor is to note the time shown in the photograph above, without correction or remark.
7:54
